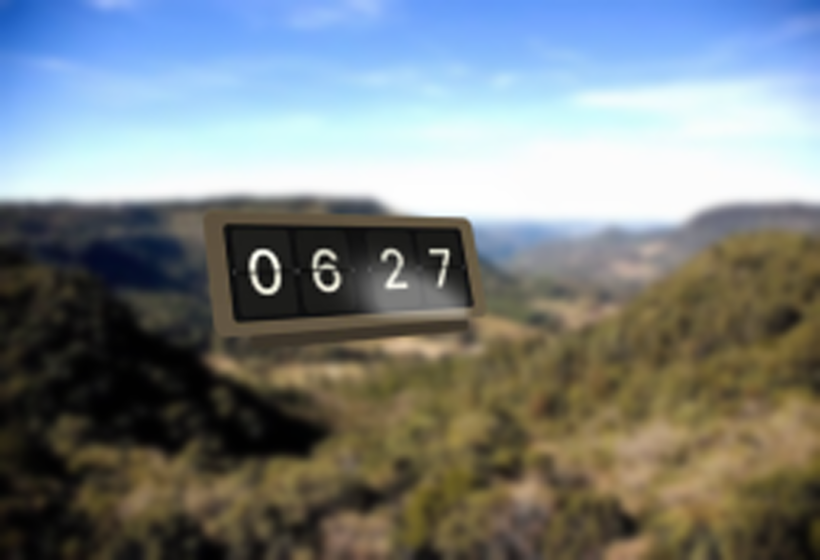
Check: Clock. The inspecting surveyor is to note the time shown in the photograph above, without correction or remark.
6:27
